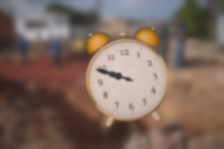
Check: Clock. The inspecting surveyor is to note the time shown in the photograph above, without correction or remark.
9:49
